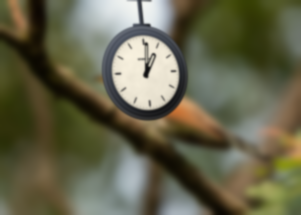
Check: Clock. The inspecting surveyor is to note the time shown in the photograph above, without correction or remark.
1:01
